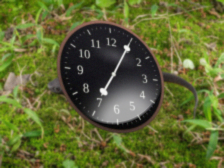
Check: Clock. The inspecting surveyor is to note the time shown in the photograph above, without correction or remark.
7:05
